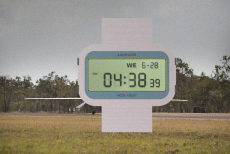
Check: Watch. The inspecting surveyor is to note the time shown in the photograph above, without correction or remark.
4:38:39
